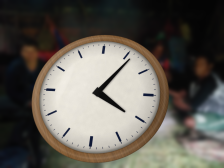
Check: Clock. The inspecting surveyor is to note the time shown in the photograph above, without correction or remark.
4:06
